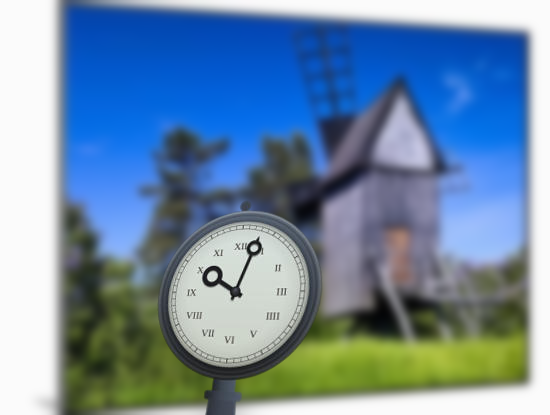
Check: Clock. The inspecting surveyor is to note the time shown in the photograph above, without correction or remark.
10:03
